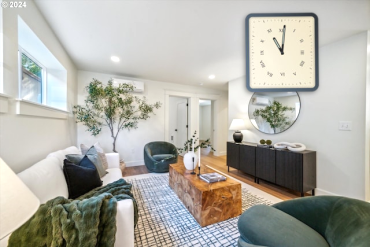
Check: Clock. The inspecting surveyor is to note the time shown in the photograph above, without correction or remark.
11:01
